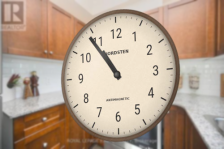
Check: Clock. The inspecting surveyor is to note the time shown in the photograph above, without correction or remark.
10:54
